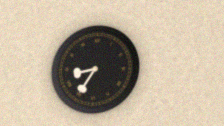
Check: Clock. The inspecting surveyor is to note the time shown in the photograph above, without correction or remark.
8:35
